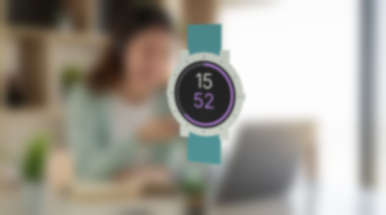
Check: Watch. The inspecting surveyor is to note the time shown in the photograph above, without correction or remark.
15:52
